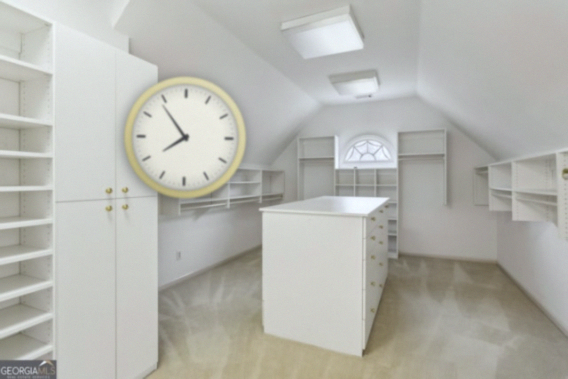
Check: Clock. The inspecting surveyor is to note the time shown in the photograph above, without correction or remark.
7:54
